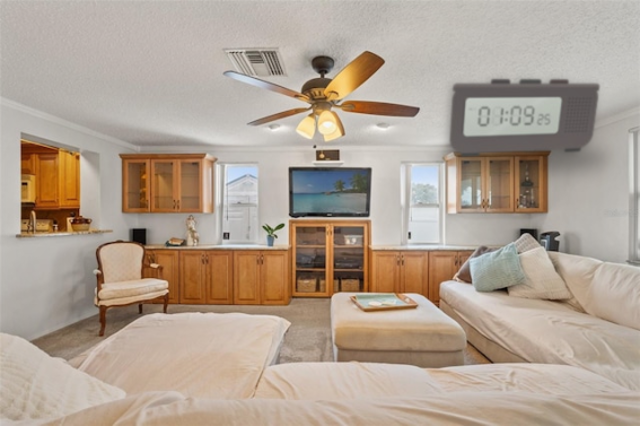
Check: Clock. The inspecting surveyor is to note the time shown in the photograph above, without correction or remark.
1:09:25
